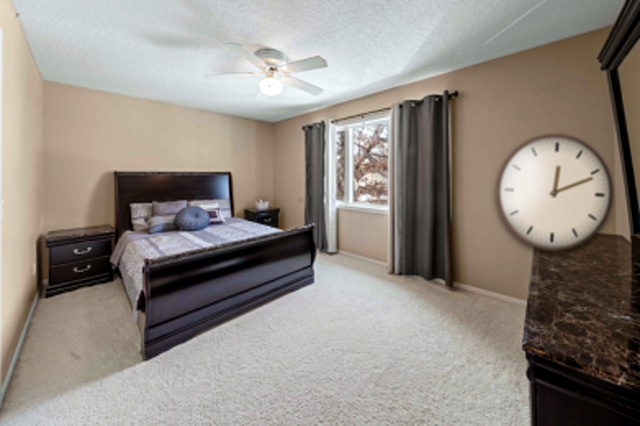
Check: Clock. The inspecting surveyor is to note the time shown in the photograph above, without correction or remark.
12:11
